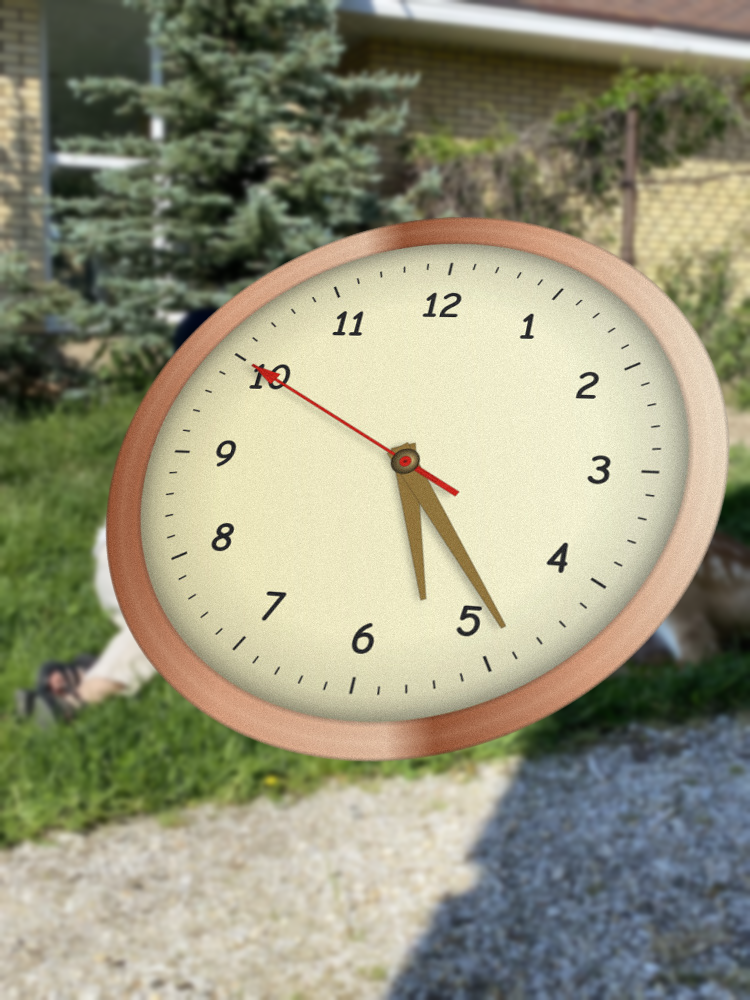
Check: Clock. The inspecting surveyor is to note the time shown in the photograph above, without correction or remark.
5:23:50
